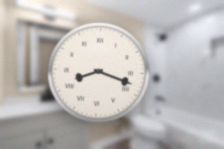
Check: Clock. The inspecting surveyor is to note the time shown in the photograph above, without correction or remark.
8:18
